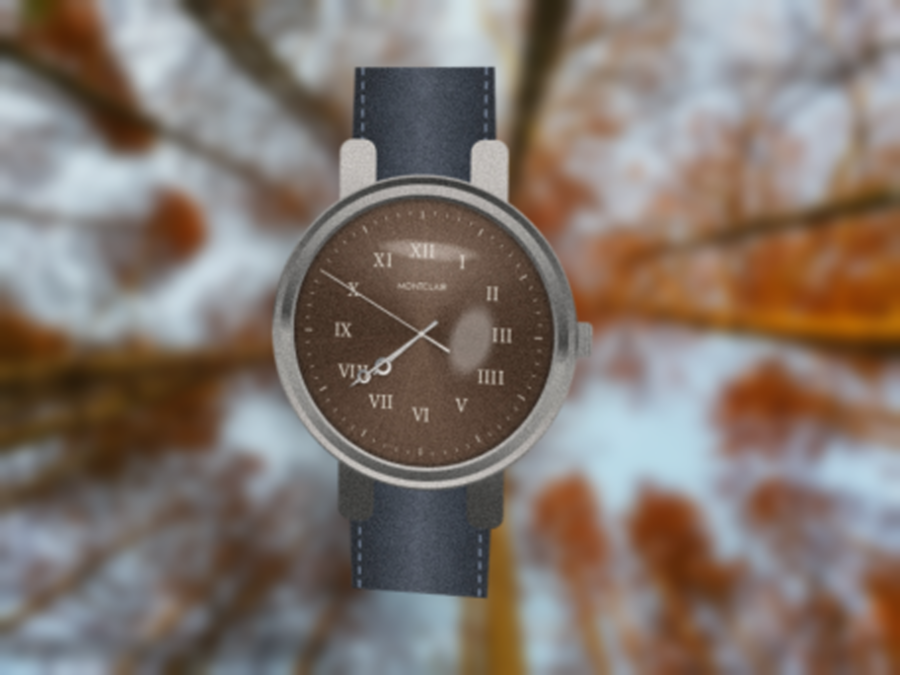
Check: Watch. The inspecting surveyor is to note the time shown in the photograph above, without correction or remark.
7:38:50
